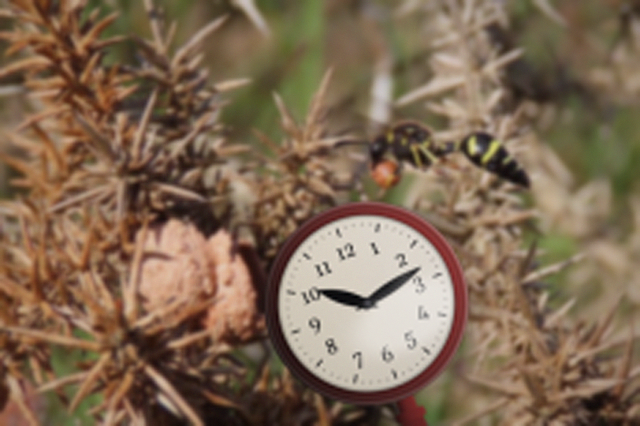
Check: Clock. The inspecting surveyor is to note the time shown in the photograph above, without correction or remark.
10:13
